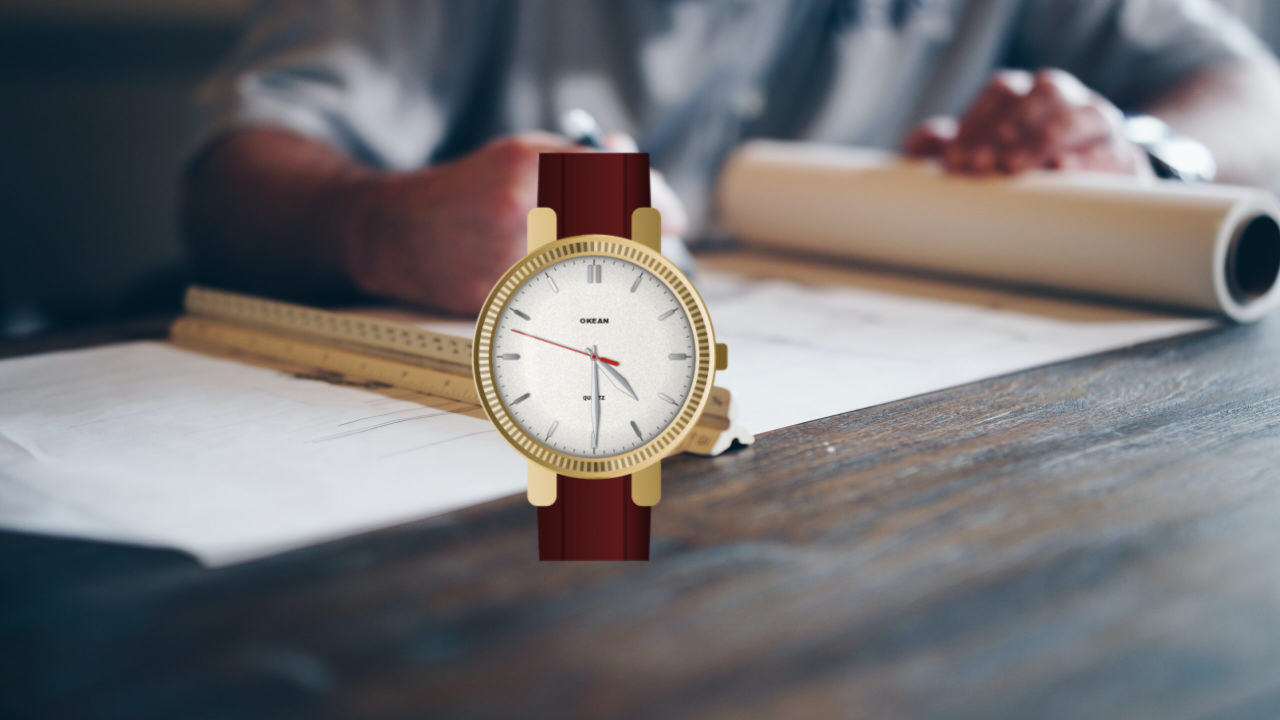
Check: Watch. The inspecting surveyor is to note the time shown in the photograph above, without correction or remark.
4:29:48
